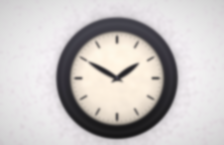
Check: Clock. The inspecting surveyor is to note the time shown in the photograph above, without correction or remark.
1:50
